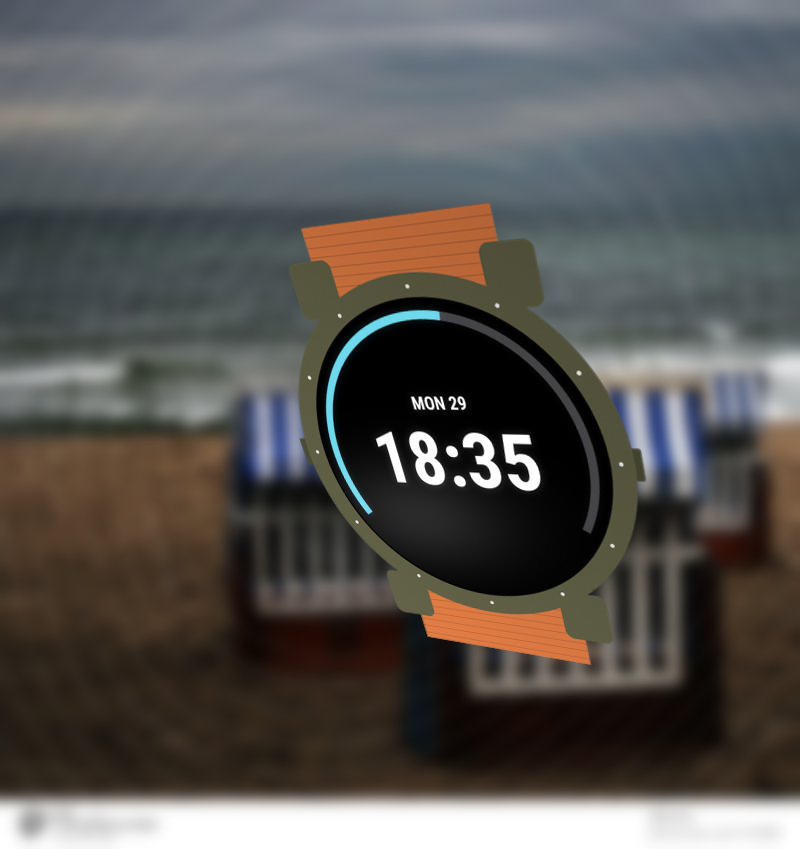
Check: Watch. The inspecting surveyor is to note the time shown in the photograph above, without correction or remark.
18:35
